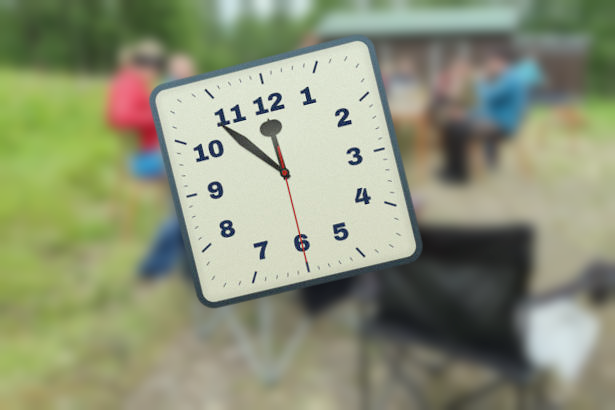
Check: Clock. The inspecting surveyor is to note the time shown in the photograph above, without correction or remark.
11:53:30
